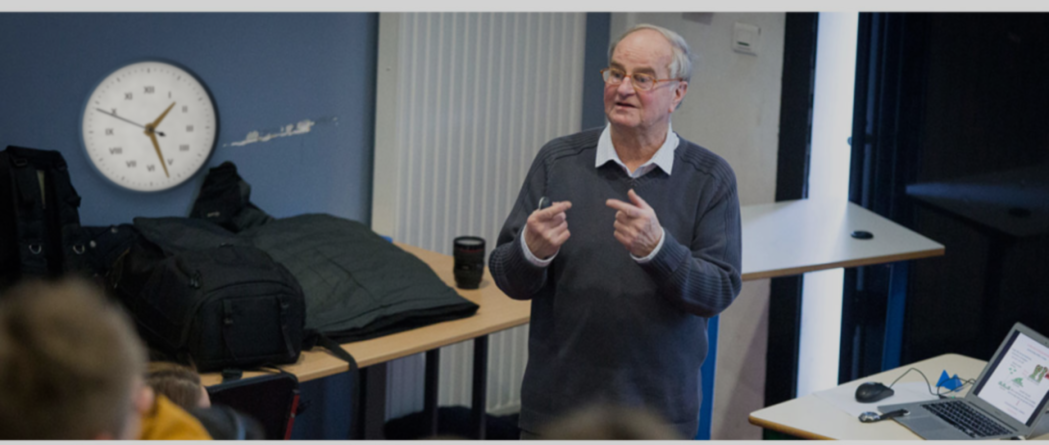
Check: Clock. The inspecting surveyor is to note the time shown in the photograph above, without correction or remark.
1:26:49
